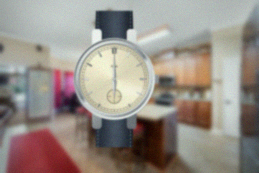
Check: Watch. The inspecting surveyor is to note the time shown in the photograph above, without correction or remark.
6:00
